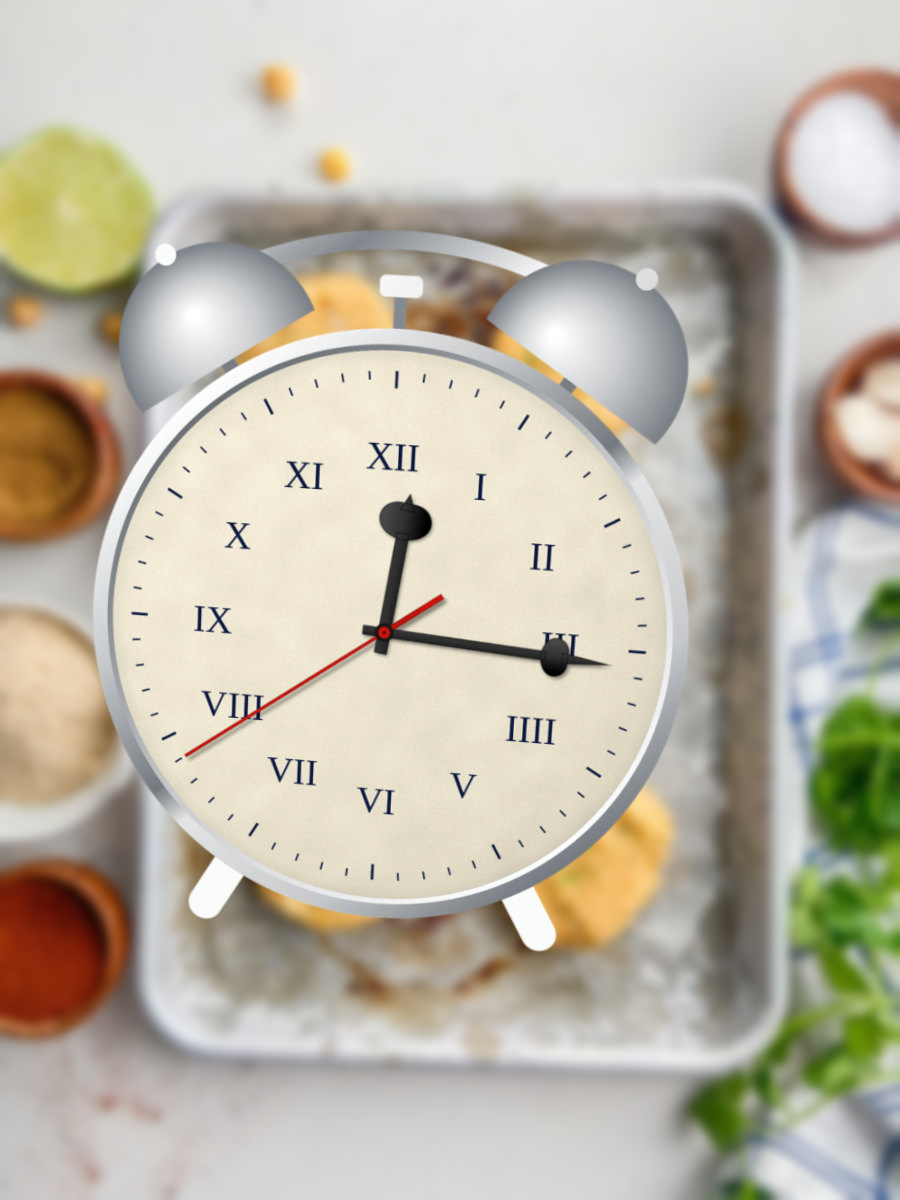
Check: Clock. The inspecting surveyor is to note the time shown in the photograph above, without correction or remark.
12:15:39
